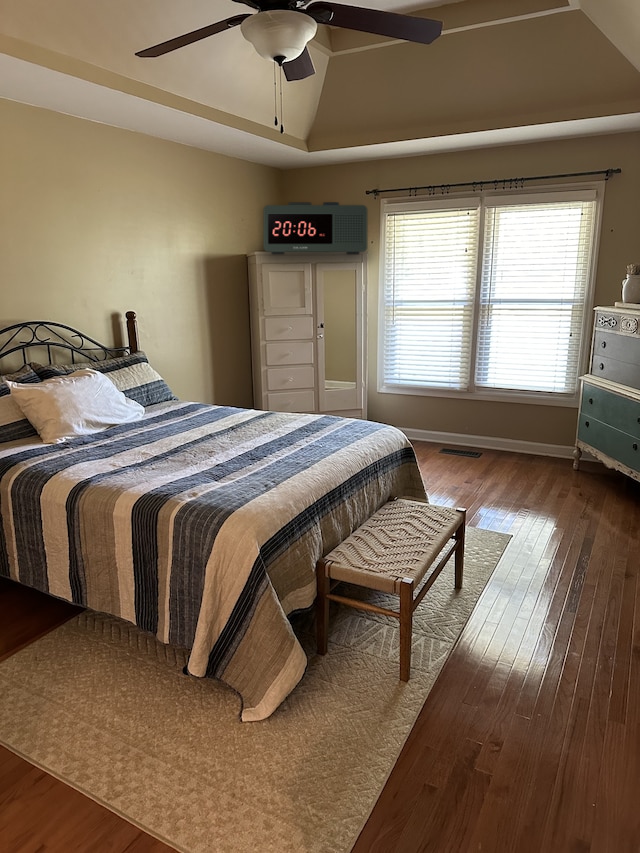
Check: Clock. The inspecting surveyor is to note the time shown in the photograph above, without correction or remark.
20:06
